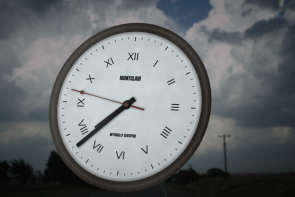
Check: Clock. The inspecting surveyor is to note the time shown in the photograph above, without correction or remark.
7:37:47
